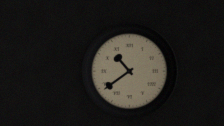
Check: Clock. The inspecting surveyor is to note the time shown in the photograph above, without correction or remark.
10:39
